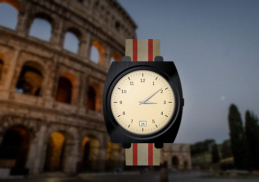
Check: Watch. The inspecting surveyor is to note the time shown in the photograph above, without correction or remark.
3:09
